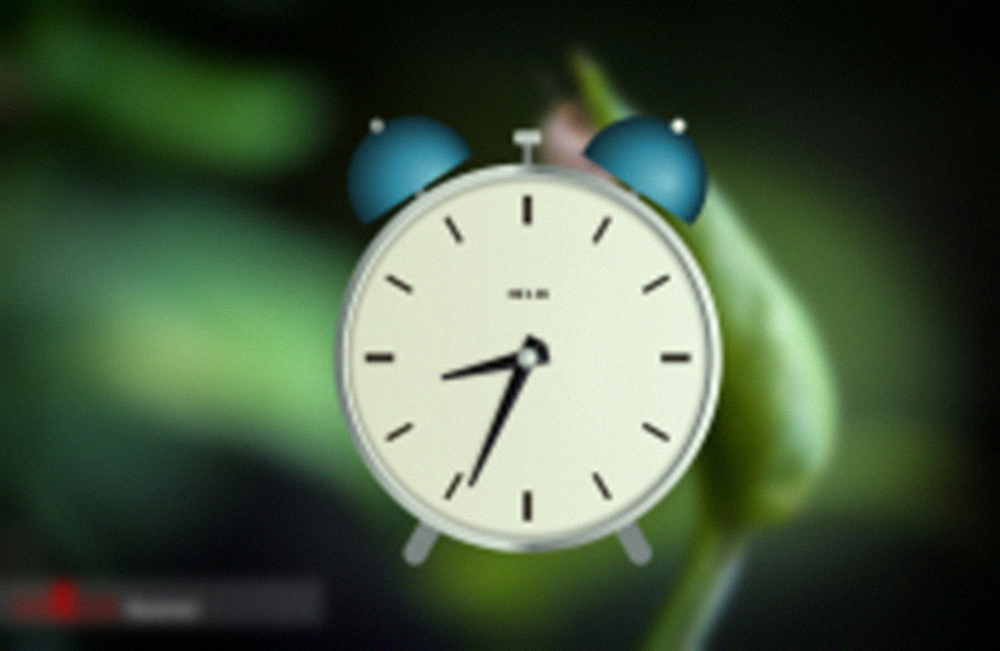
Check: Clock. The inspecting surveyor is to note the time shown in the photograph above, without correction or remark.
8:34
